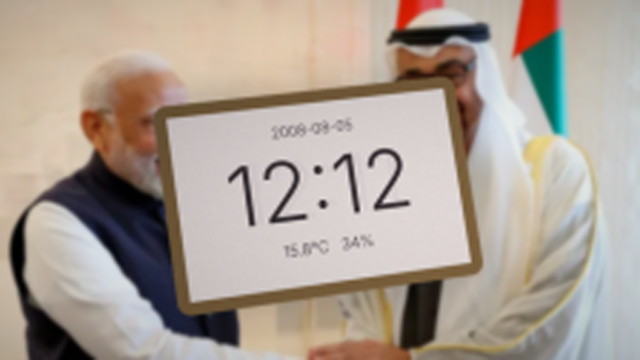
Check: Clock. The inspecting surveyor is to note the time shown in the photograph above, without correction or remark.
12:12
